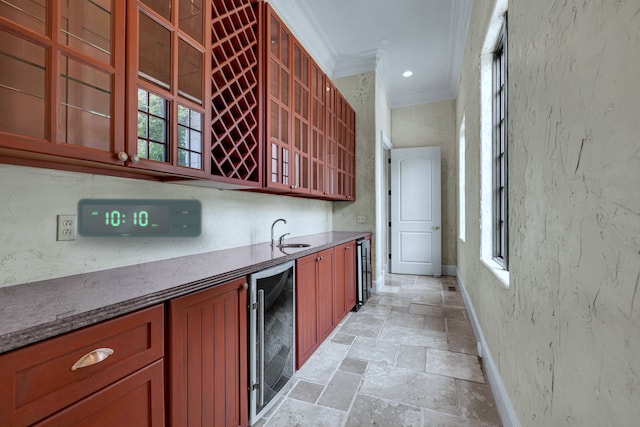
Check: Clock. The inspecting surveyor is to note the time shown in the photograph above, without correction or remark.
10:10
